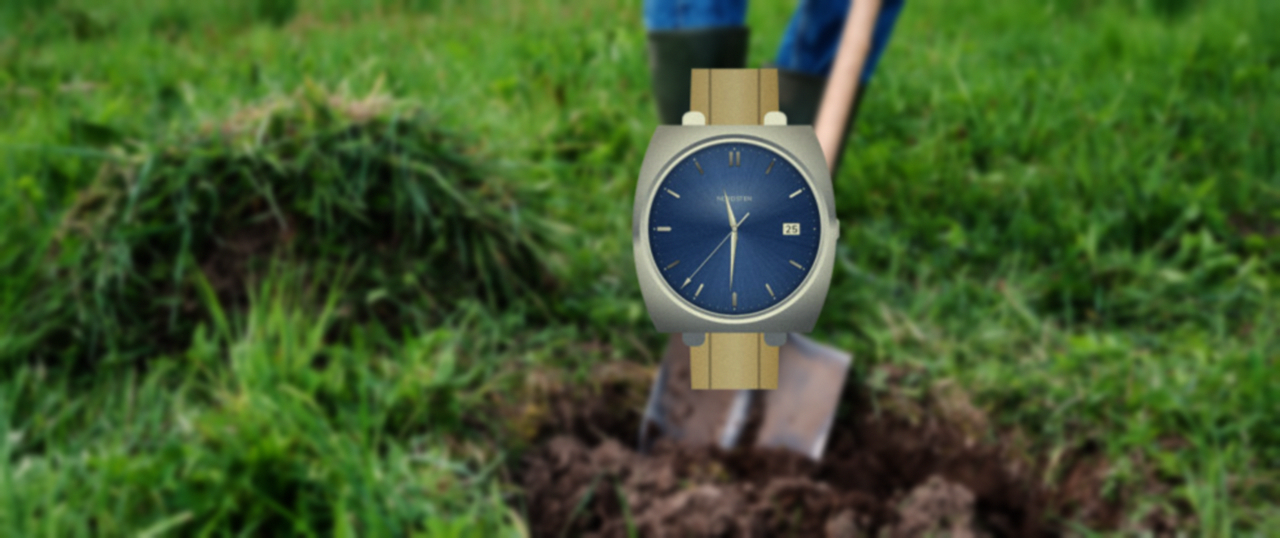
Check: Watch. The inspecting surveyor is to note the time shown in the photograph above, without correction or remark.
11:30:37
